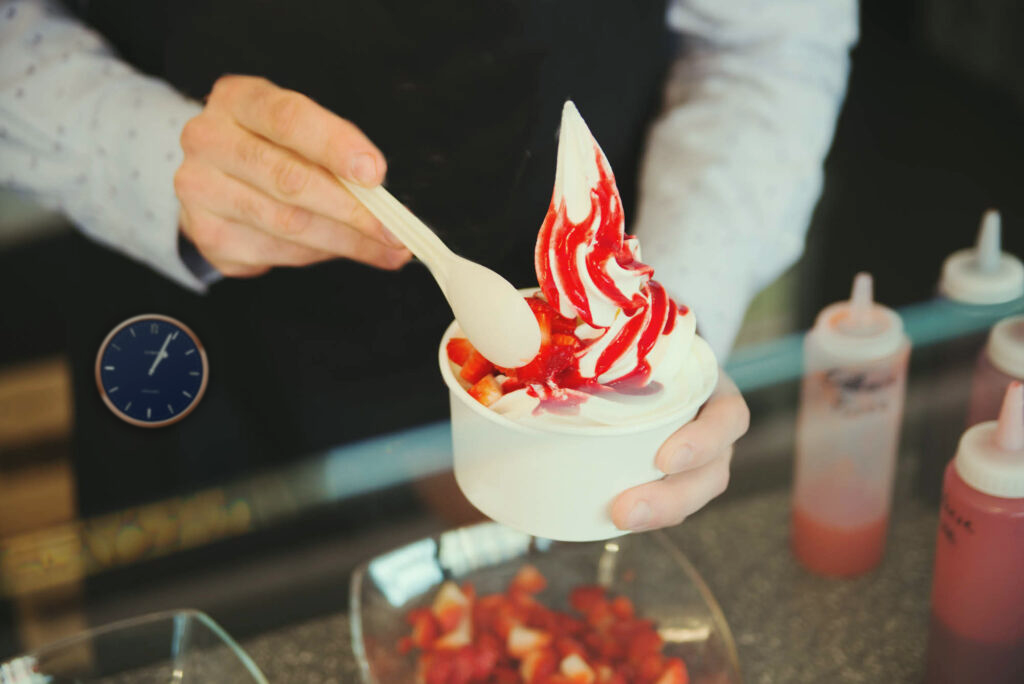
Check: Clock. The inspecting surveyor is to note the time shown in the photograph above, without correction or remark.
1:04
